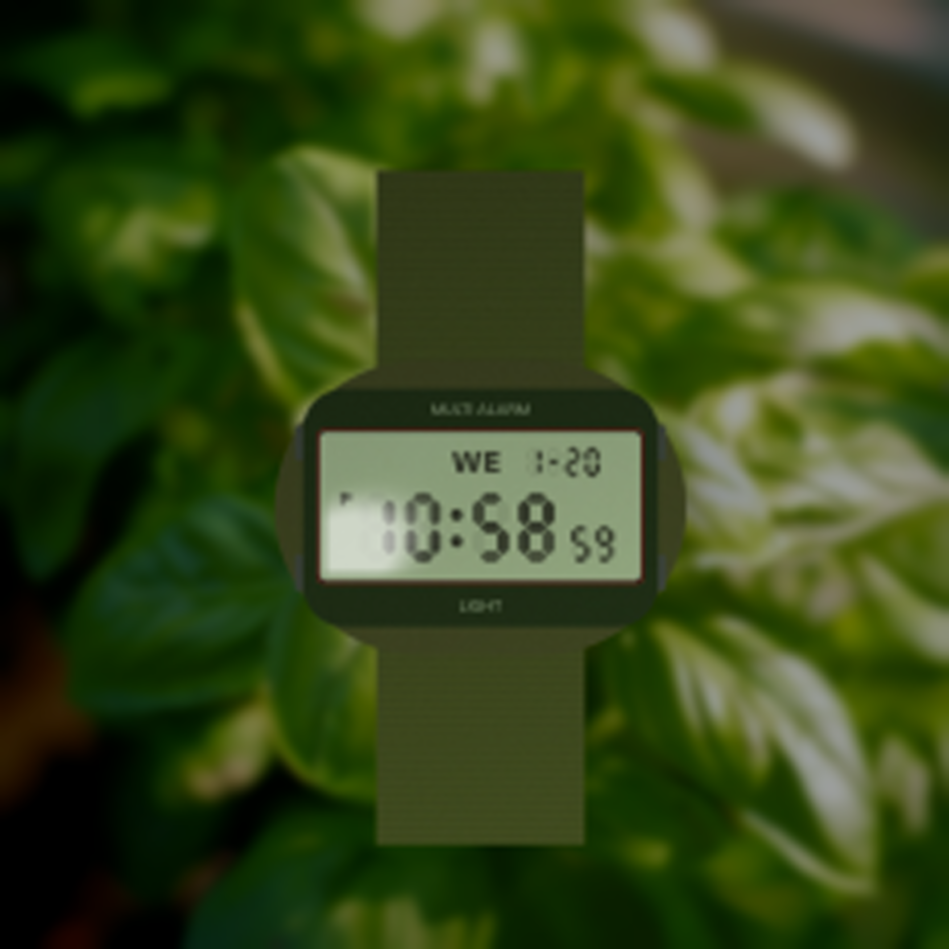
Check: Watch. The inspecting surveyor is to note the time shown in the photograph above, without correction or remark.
10:58:59
